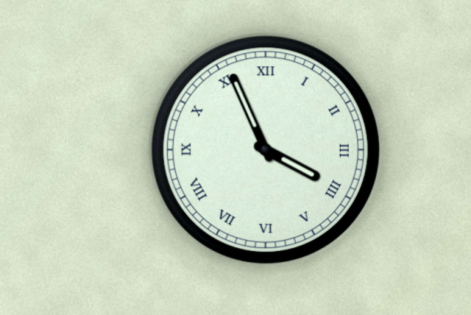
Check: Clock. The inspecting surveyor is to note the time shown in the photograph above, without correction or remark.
3:56
